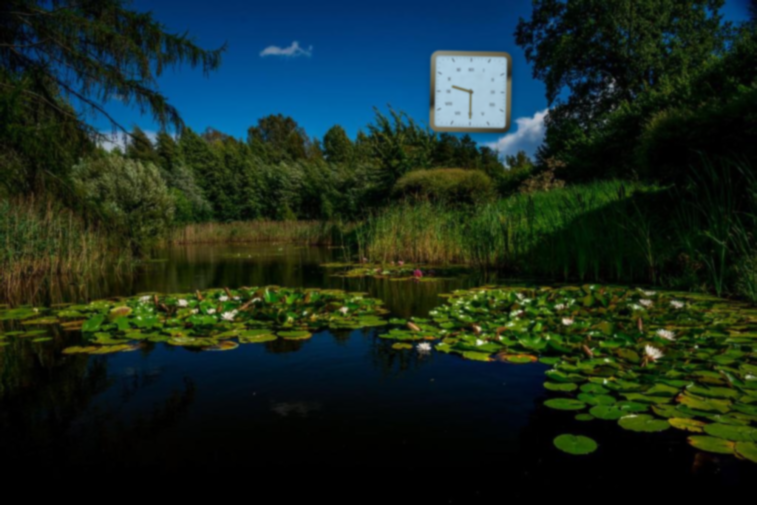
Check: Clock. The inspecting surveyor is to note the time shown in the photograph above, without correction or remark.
9:30
